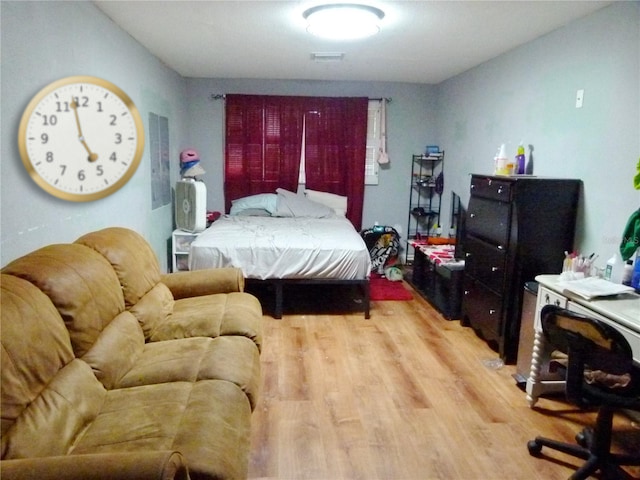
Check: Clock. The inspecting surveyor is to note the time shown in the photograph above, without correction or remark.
4:58
